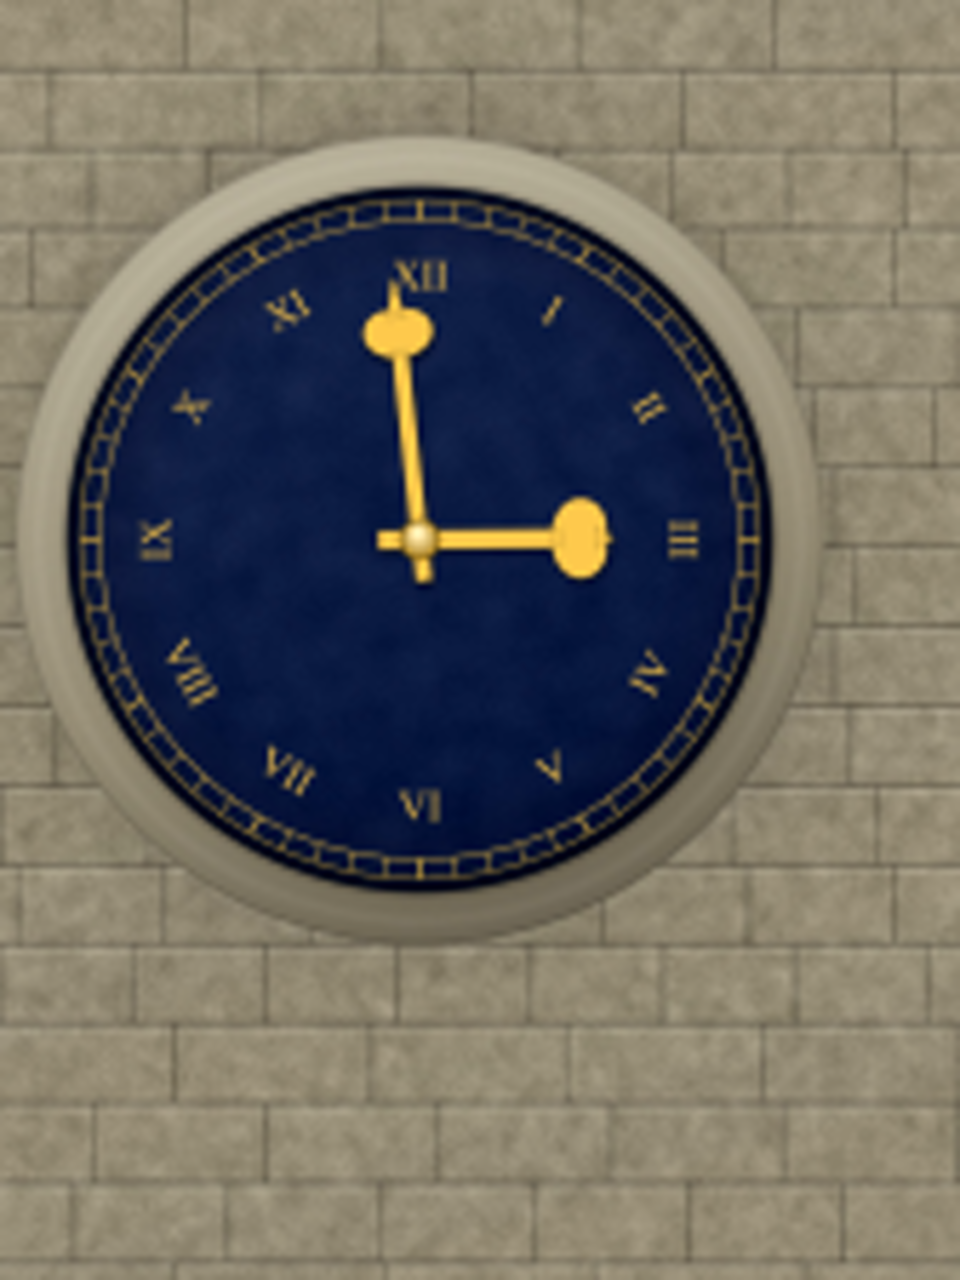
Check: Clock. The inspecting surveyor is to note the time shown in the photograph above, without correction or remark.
2:59
